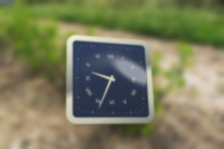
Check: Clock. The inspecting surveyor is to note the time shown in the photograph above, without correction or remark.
9:34
